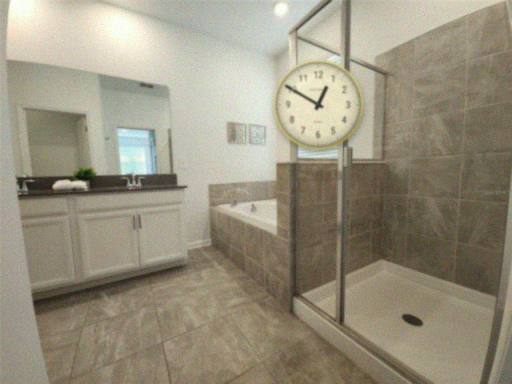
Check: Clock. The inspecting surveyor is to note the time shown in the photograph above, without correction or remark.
12:50
